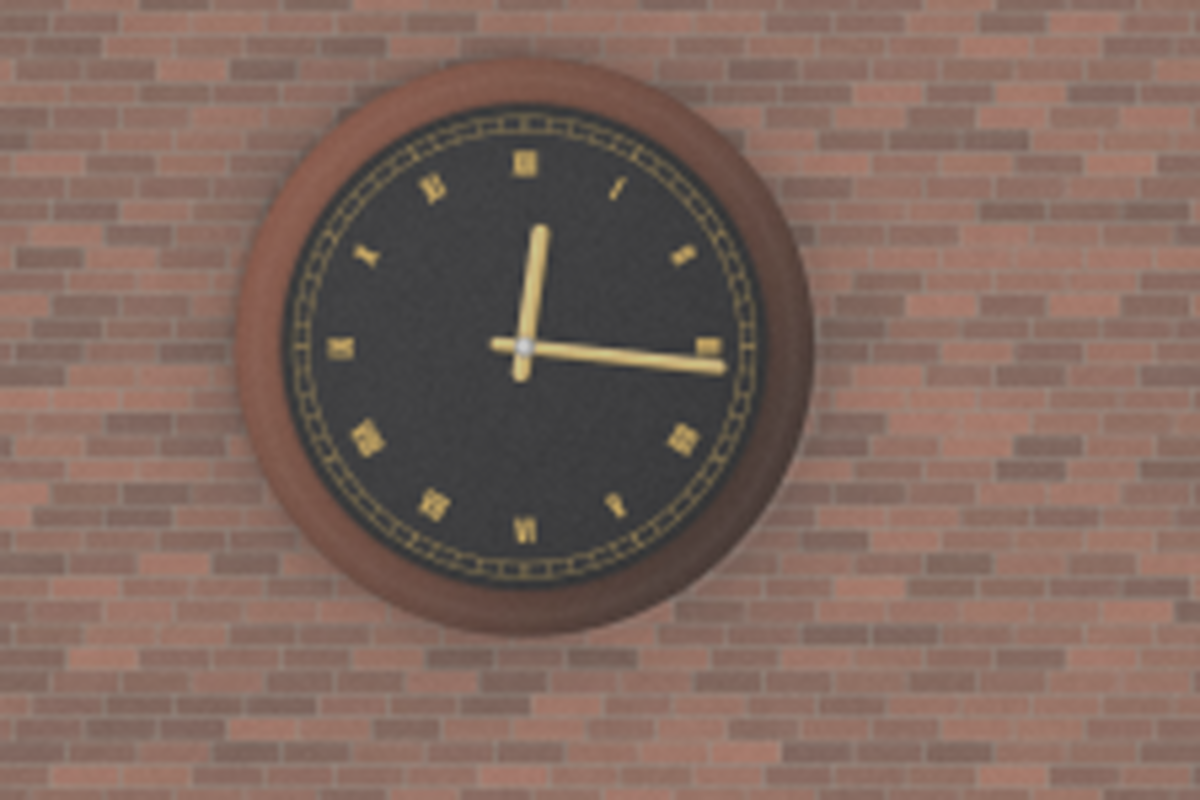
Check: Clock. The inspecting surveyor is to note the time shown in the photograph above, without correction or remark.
12:16
